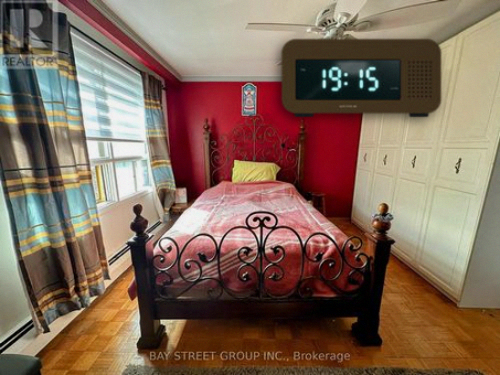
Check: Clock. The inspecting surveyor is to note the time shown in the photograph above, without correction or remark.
19:15
